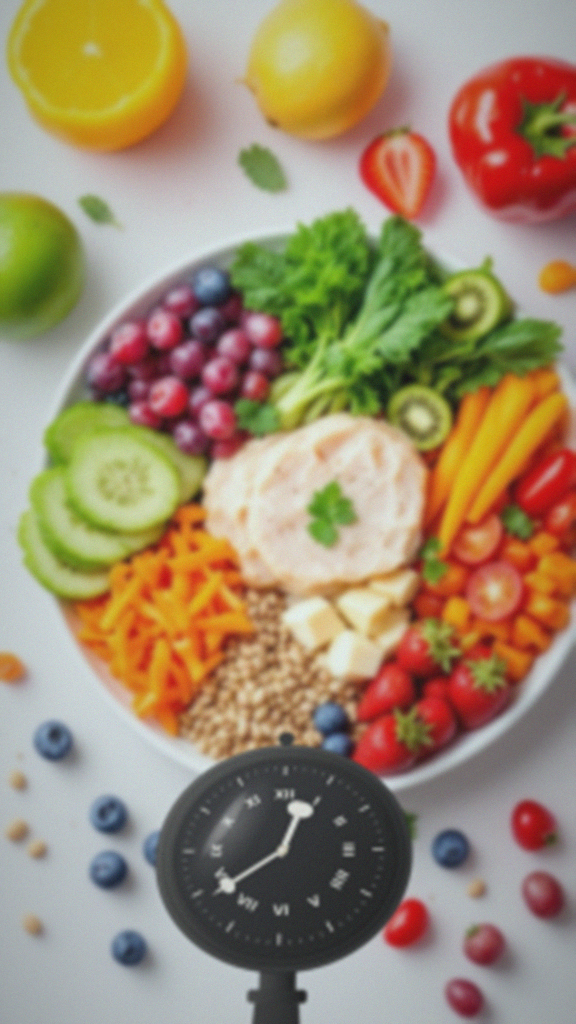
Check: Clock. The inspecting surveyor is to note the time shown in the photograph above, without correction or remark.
12:39
